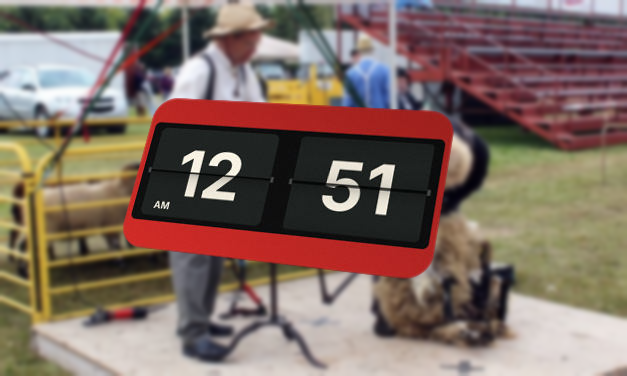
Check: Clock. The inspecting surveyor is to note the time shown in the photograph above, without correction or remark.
12:51
